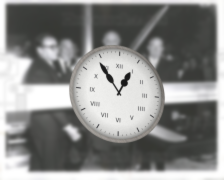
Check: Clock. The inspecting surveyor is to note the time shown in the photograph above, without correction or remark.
12:54
